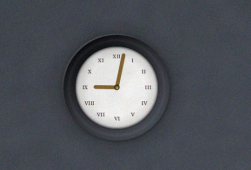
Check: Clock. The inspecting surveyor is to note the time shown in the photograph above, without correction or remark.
9:02
